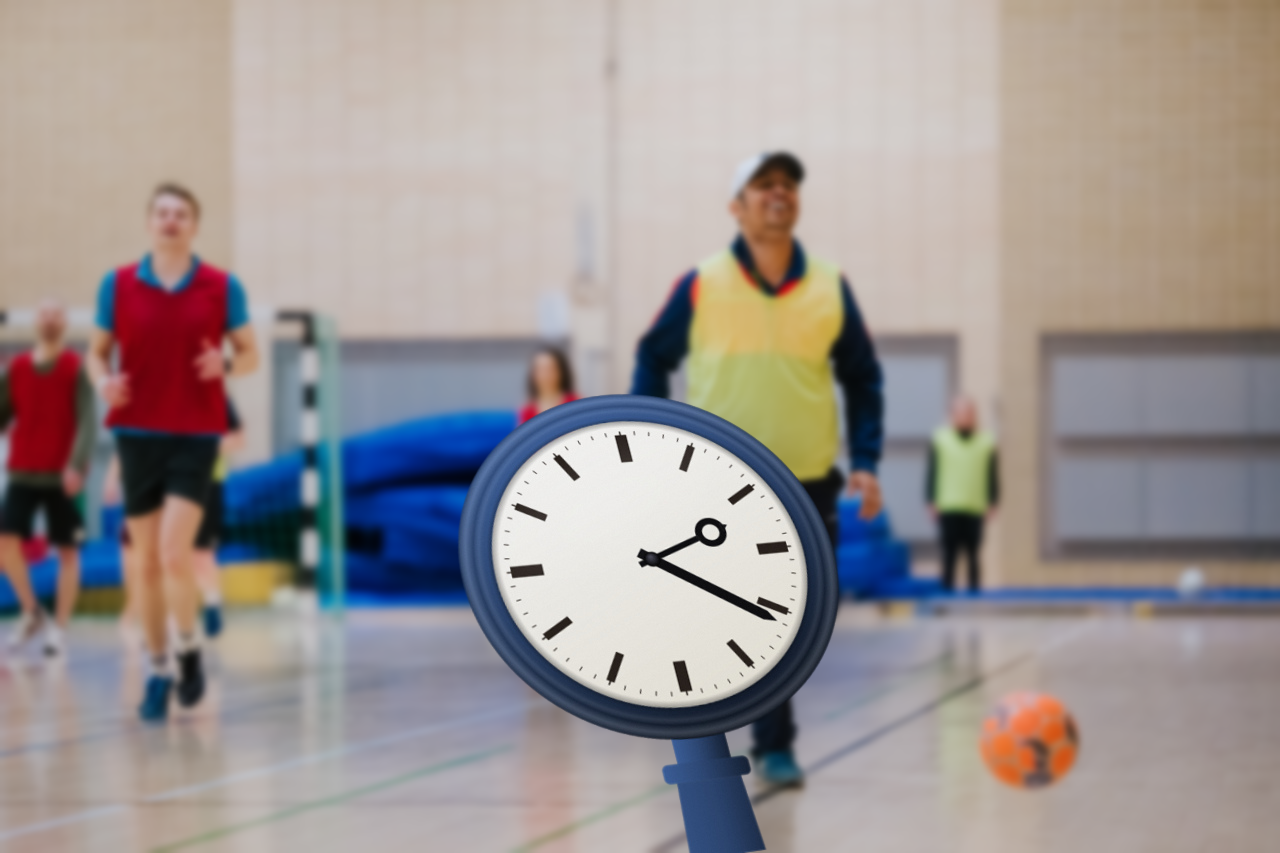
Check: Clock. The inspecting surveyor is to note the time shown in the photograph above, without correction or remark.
2:21
